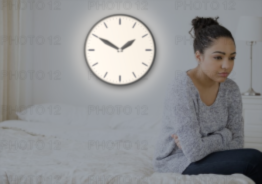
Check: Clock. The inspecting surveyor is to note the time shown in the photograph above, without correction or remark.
1:50
